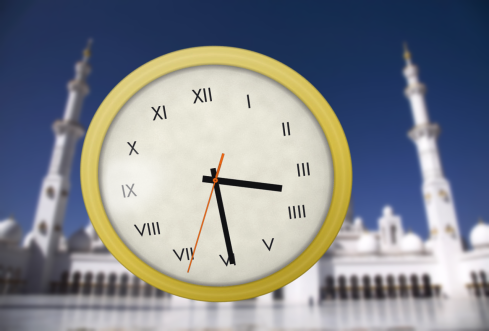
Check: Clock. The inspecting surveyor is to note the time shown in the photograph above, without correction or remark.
3:29:34
